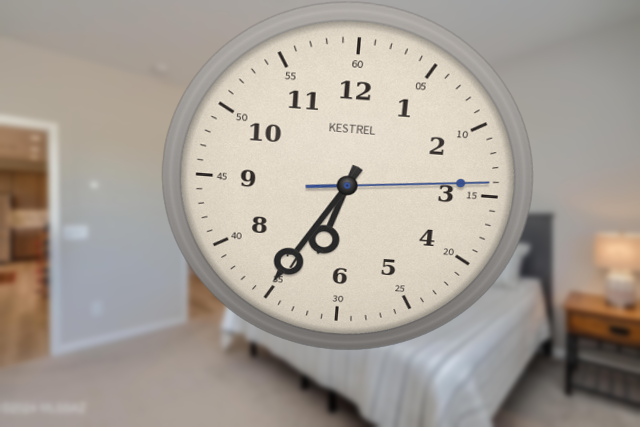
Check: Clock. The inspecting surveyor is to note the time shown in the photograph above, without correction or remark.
6:35:14
